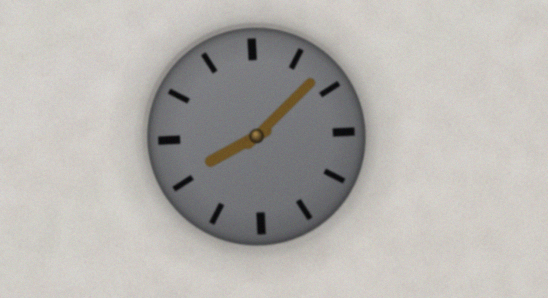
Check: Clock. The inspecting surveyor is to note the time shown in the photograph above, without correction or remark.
8:08
